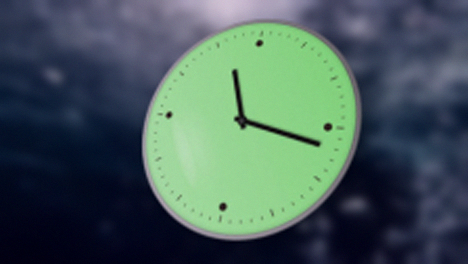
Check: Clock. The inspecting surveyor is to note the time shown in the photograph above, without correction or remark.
11:17
